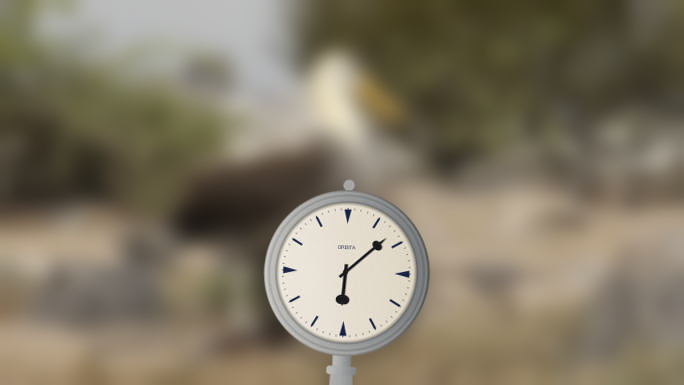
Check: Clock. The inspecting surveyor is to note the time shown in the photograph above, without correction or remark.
6:08
